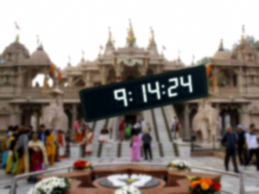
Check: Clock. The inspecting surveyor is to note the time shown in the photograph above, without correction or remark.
9:14:24
